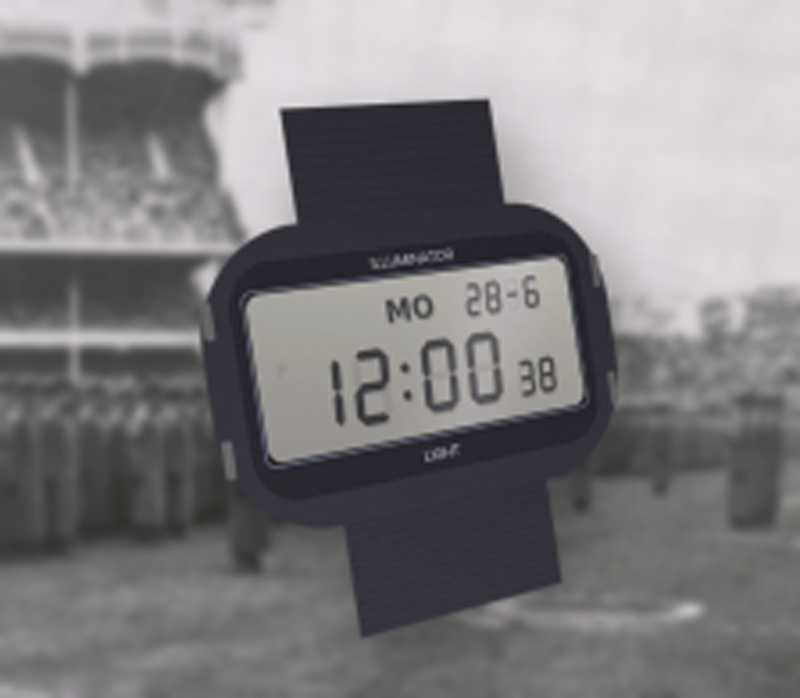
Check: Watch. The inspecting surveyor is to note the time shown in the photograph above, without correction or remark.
12:00:38
